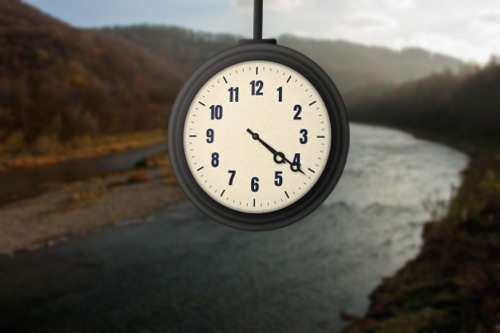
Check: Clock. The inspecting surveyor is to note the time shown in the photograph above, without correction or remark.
4:21
